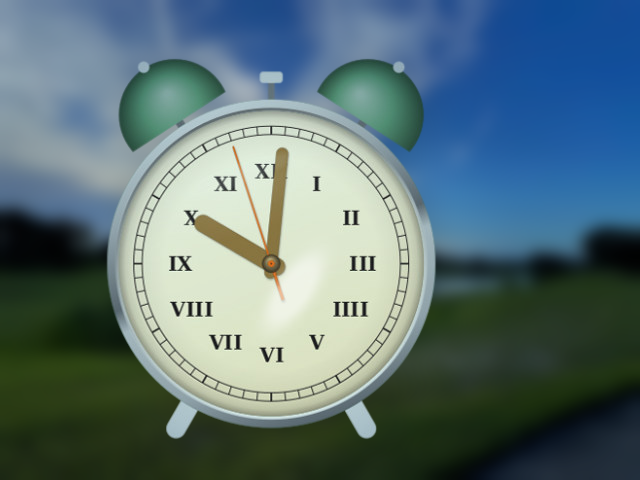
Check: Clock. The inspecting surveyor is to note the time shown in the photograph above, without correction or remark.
10:00:57
